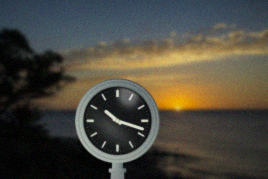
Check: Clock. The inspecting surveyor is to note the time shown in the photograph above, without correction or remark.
10:18
